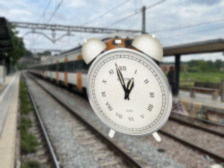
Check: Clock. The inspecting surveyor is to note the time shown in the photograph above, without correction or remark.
12:58
